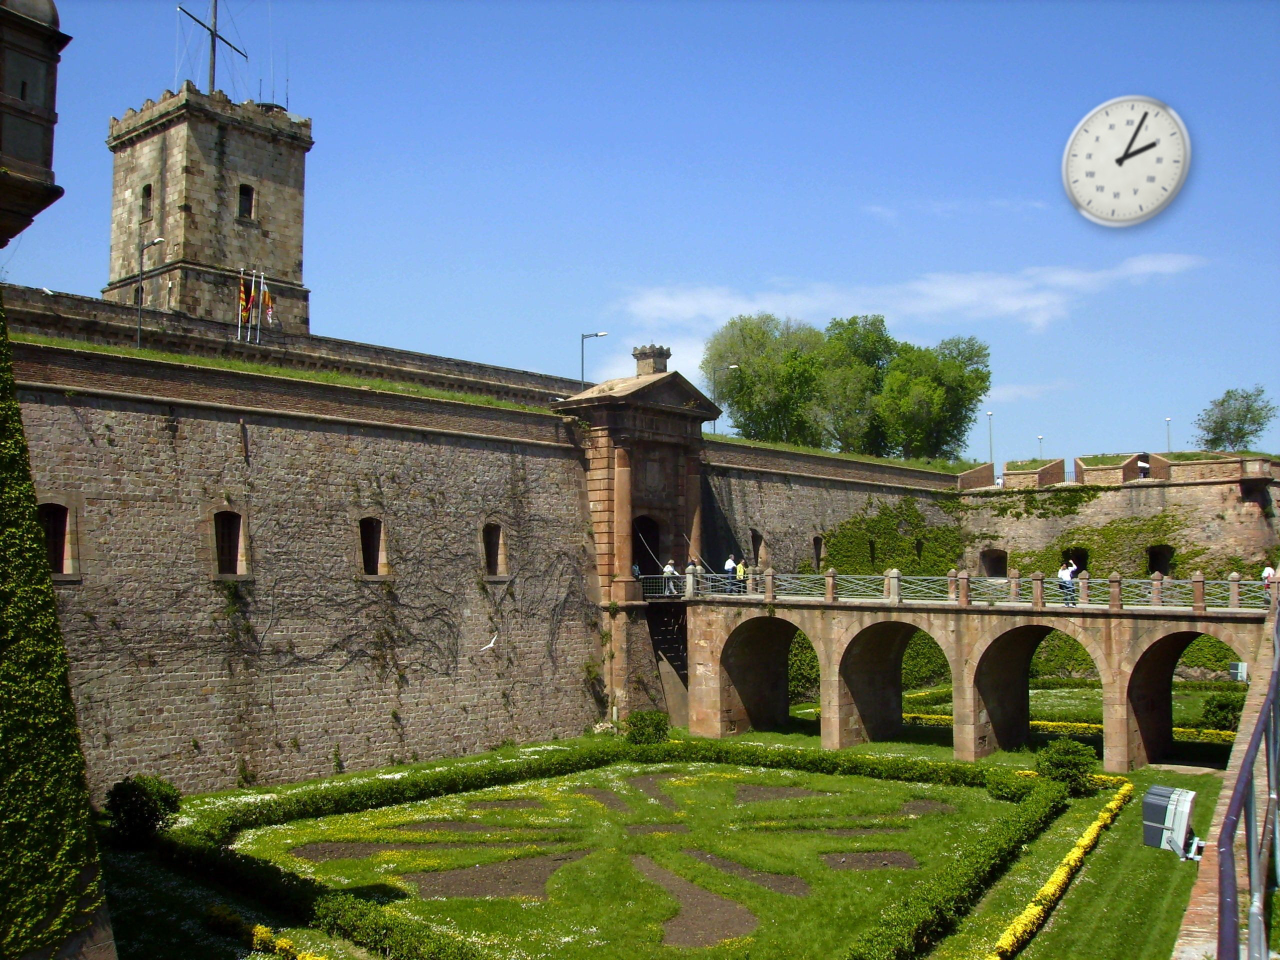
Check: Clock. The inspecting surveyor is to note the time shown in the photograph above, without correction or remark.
2:03
